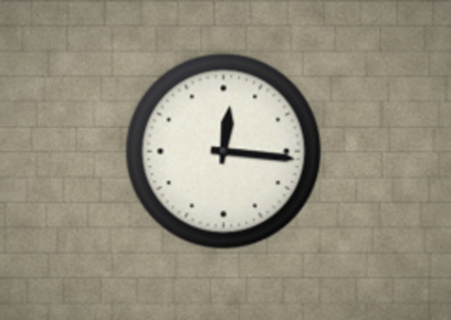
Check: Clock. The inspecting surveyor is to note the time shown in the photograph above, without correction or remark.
12:16
